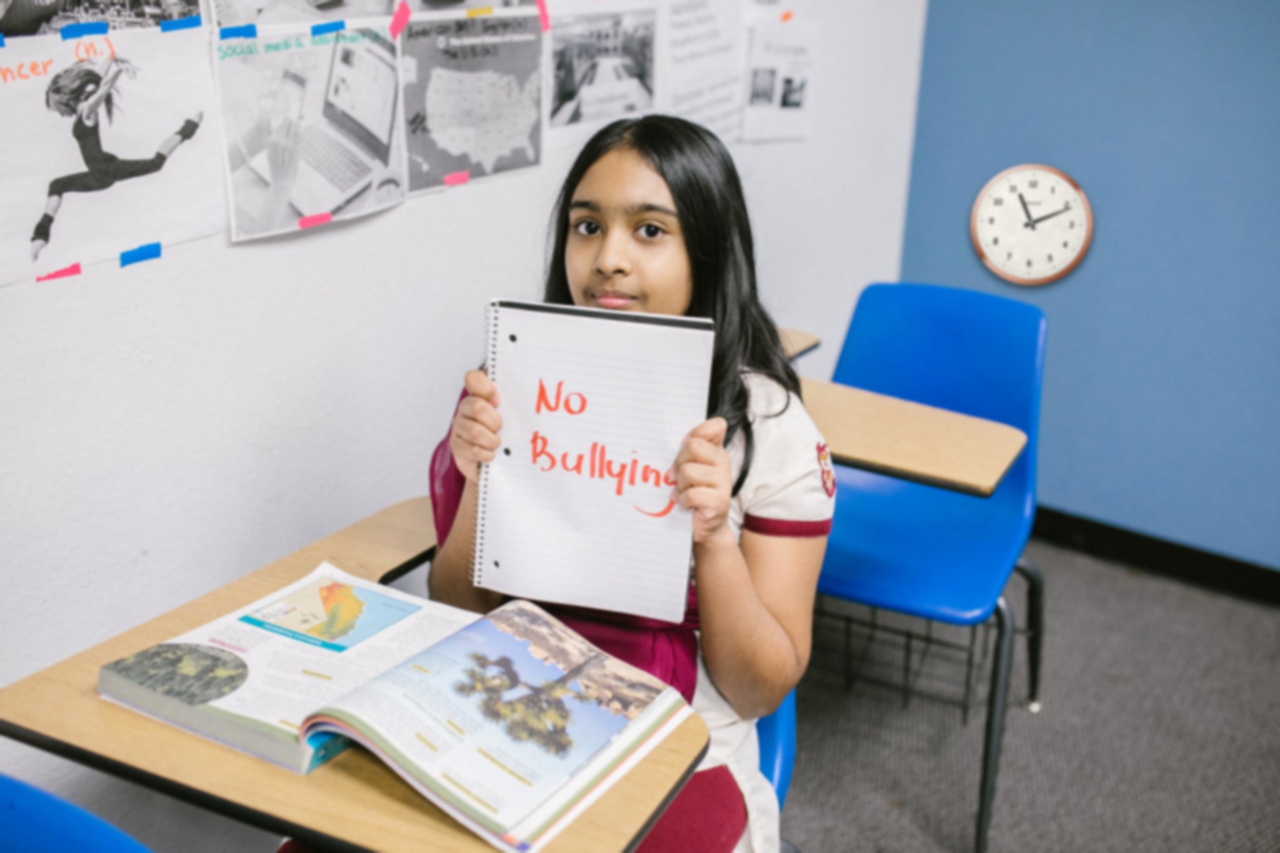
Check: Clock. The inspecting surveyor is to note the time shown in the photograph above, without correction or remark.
11:11
